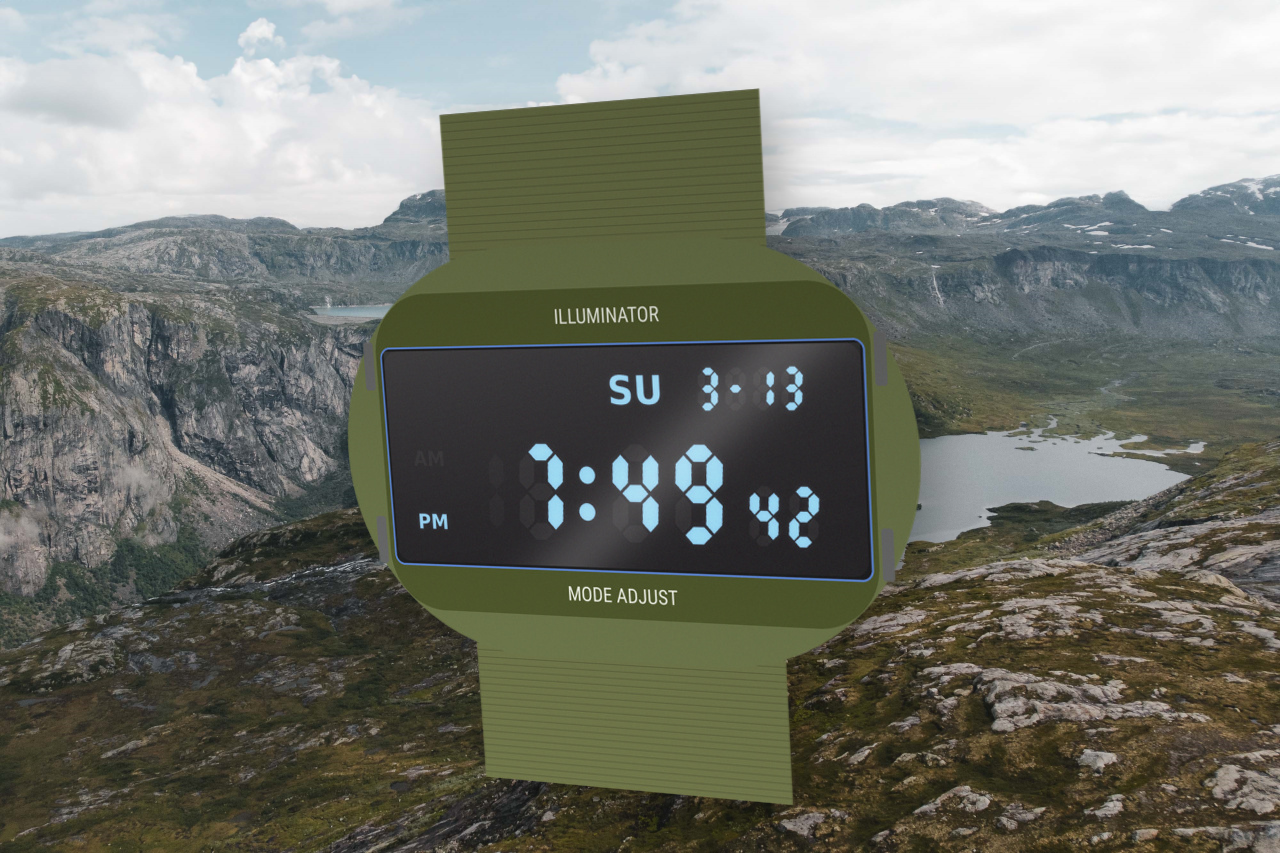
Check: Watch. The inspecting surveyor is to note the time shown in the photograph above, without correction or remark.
7:49:42
